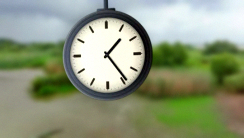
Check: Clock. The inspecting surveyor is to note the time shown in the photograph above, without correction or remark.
1:24
